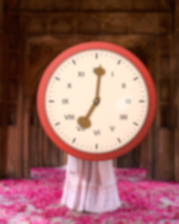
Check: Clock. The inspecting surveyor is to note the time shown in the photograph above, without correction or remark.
7:01
